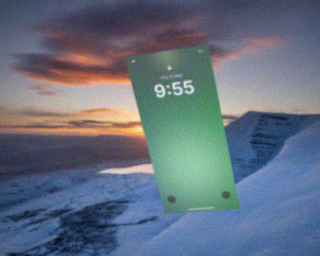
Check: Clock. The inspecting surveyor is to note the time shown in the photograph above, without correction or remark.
9:55
